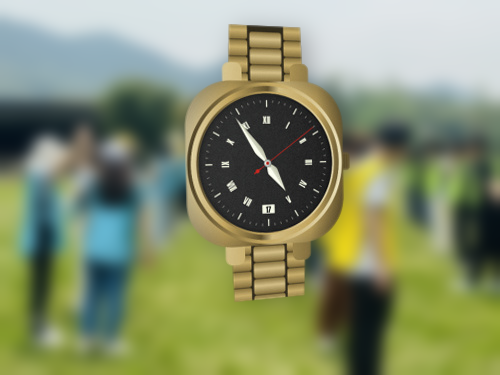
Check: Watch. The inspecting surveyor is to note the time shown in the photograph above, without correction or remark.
4:54:09
